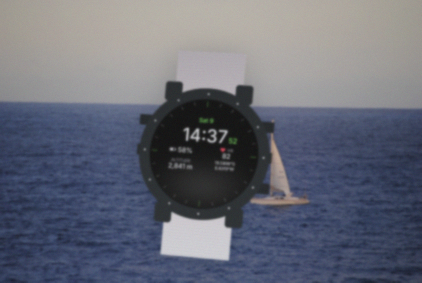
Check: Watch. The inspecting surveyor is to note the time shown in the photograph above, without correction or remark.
14:37
